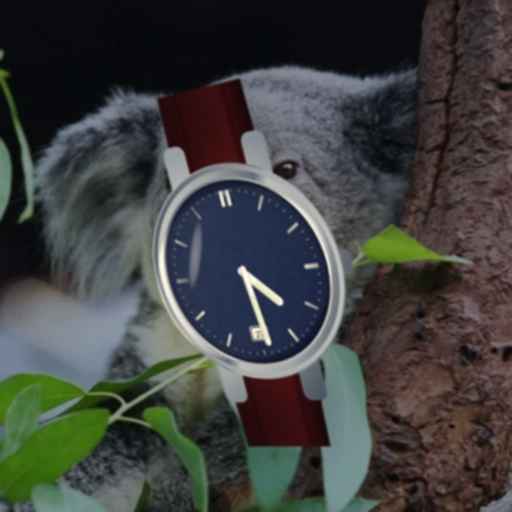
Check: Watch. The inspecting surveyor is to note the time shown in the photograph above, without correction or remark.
4:29
